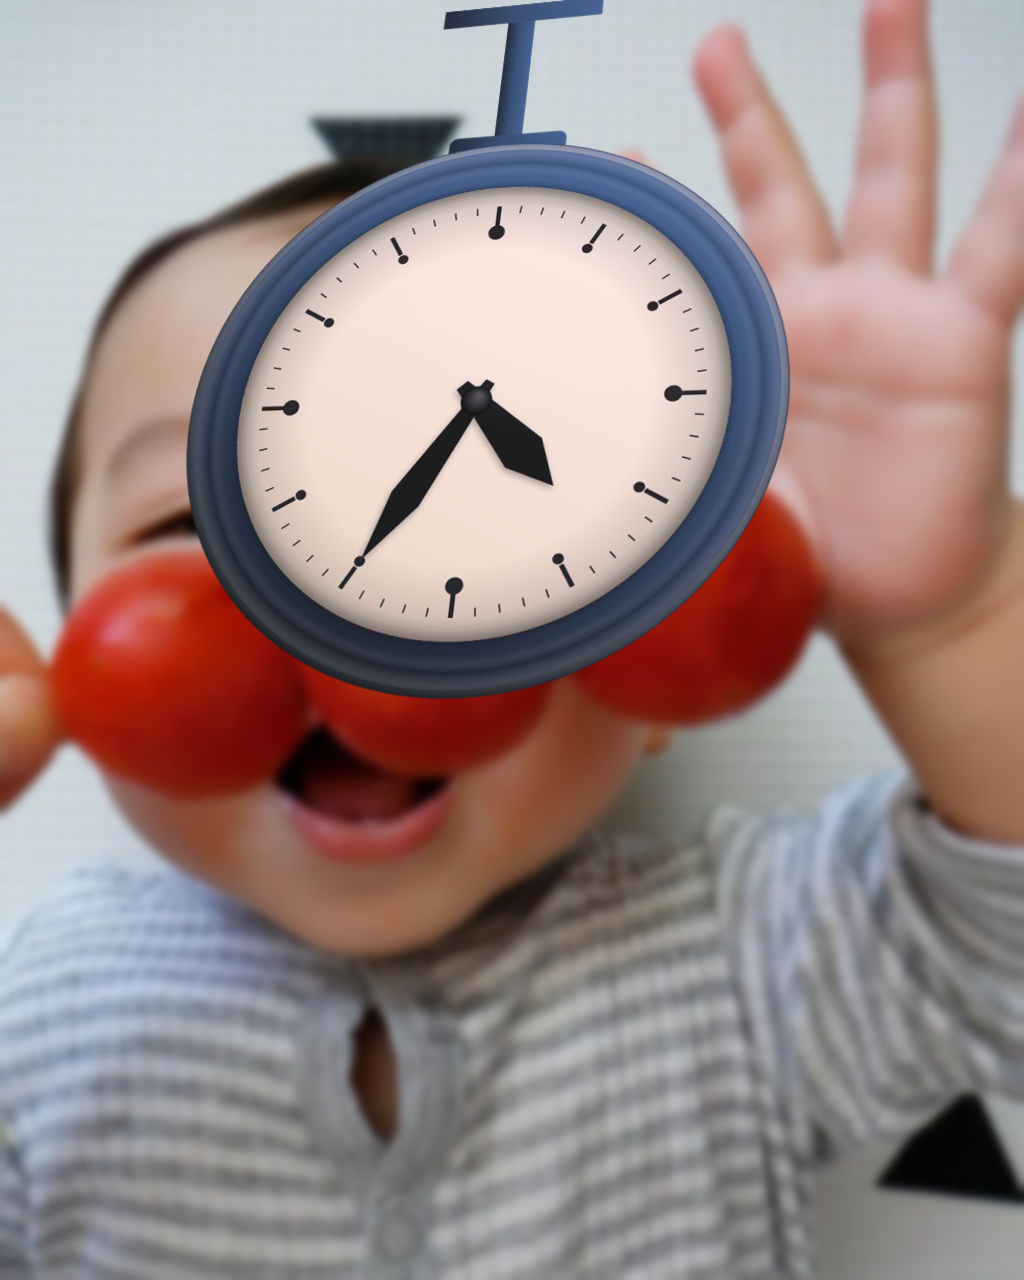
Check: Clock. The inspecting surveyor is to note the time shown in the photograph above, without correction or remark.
4:35
